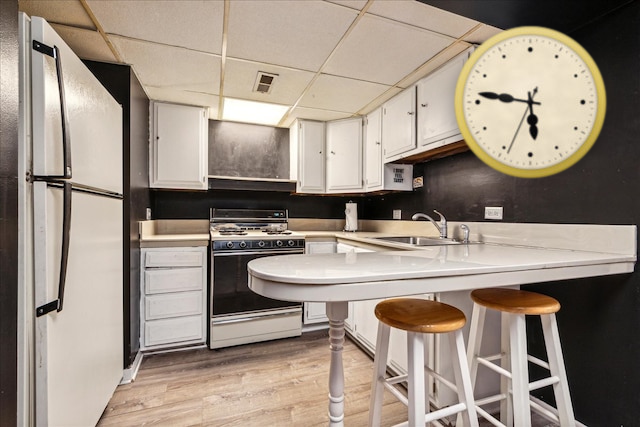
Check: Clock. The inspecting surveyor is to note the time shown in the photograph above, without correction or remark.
5:46:34
